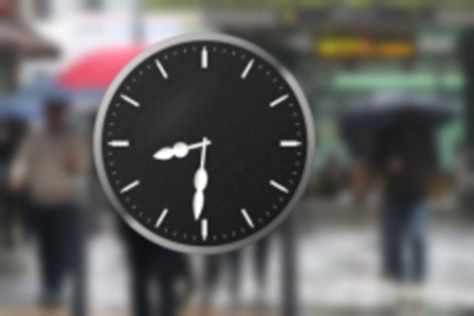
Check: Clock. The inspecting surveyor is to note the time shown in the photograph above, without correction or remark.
8:31
